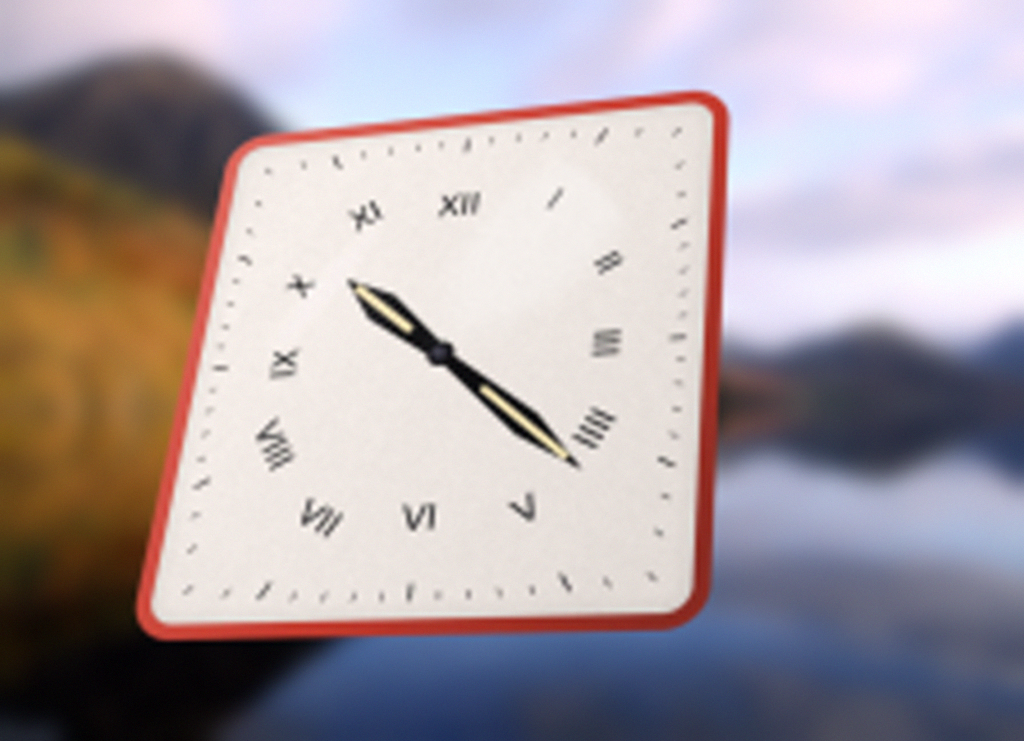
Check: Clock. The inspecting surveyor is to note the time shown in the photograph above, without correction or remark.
10:22
